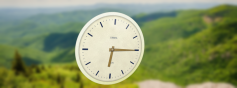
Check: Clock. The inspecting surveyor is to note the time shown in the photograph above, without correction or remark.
6:15
